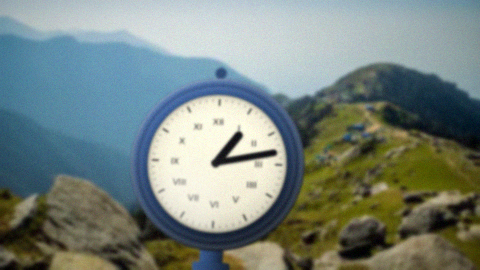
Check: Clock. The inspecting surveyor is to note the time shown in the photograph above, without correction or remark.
1:13
